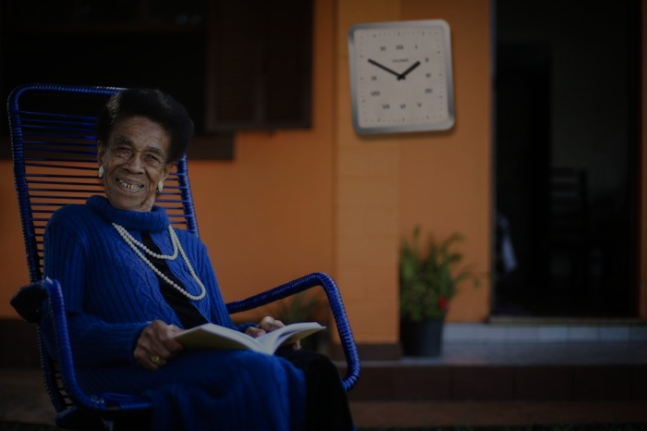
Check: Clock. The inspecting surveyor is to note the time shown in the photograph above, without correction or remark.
1:50
